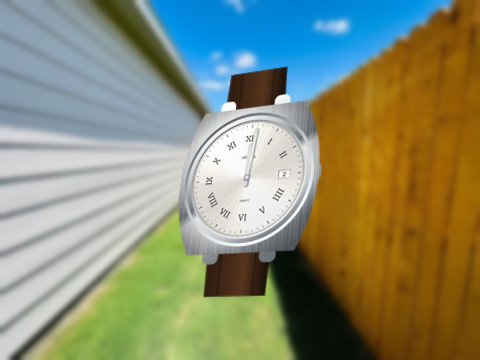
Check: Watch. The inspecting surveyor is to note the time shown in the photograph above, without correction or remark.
12:01
